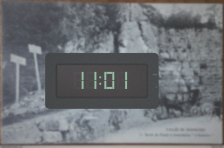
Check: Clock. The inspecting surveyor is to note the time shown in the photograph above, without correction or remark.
11:01
